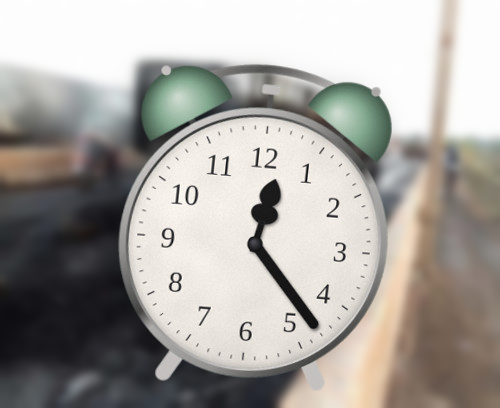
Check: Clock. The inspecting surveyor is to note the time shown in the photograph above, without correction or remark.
12:23
